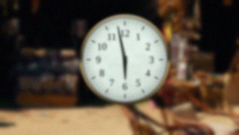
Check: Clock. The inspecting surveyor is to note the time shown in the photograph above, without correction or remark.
5:58
